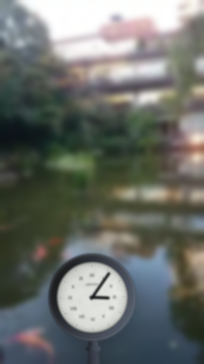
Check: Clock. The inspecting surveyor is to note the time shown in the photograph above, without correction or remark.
3:06
